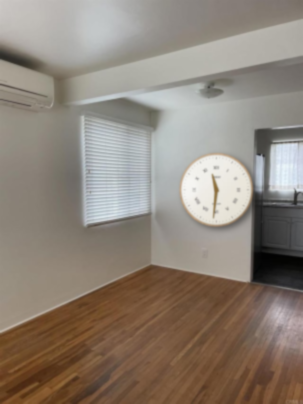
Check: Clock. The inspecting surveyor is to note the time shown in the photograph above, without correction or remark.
11:31
